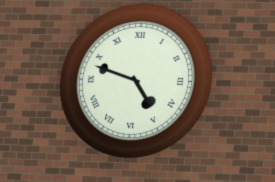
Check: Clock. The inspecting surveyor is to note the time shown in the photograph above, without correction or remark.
4:48
